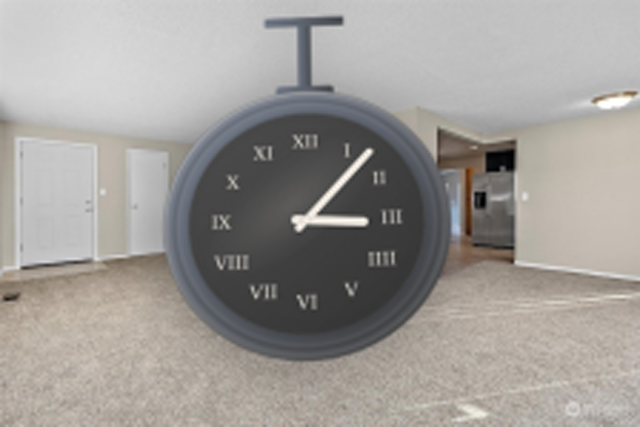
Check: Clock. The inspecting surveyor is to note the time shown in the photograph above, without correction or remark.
3:07
